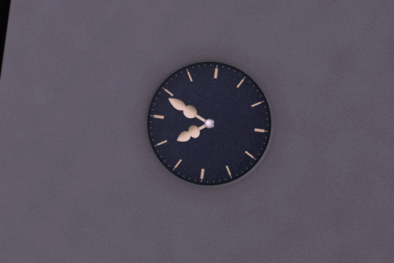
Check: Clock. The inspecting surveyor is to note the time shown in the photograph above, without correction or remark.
7:49
